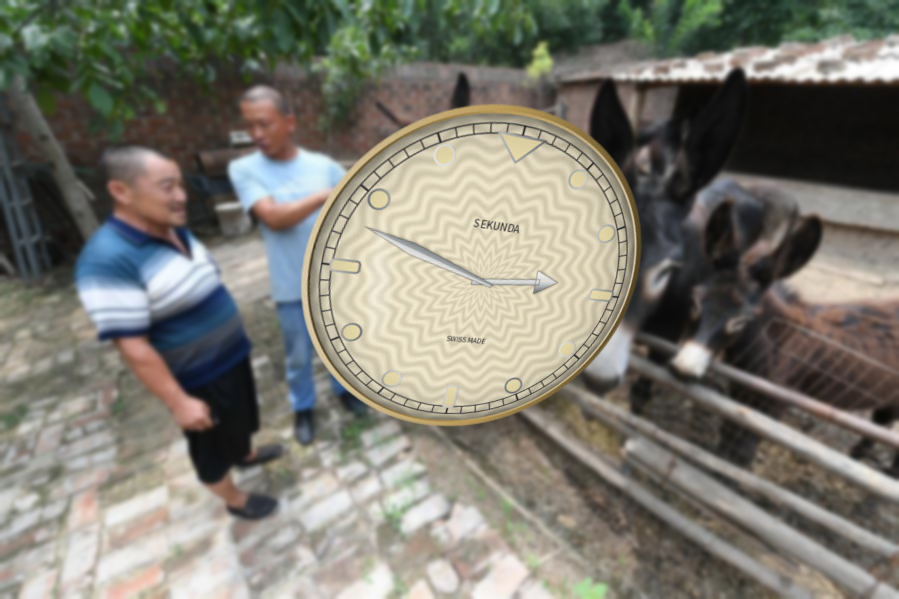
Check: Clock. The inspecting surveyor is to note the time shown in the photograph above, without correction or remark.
2:48
